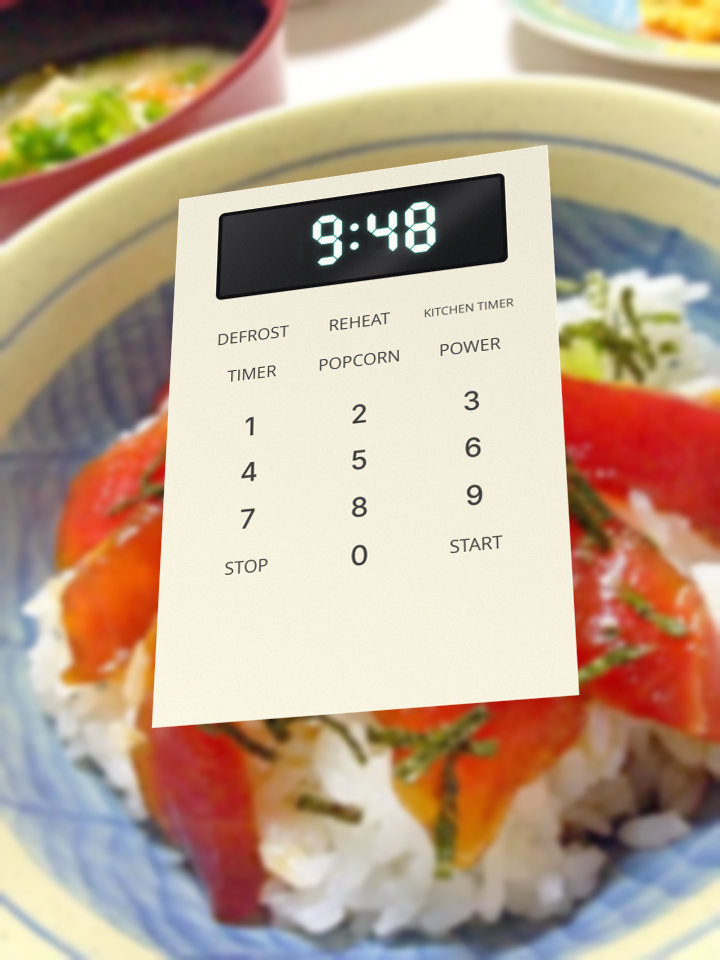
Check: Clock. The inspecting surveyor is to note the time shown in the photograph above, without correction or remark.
9:48
